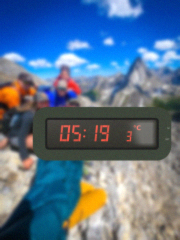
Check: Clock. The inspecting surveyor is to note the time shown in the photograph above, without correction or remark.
5:19
